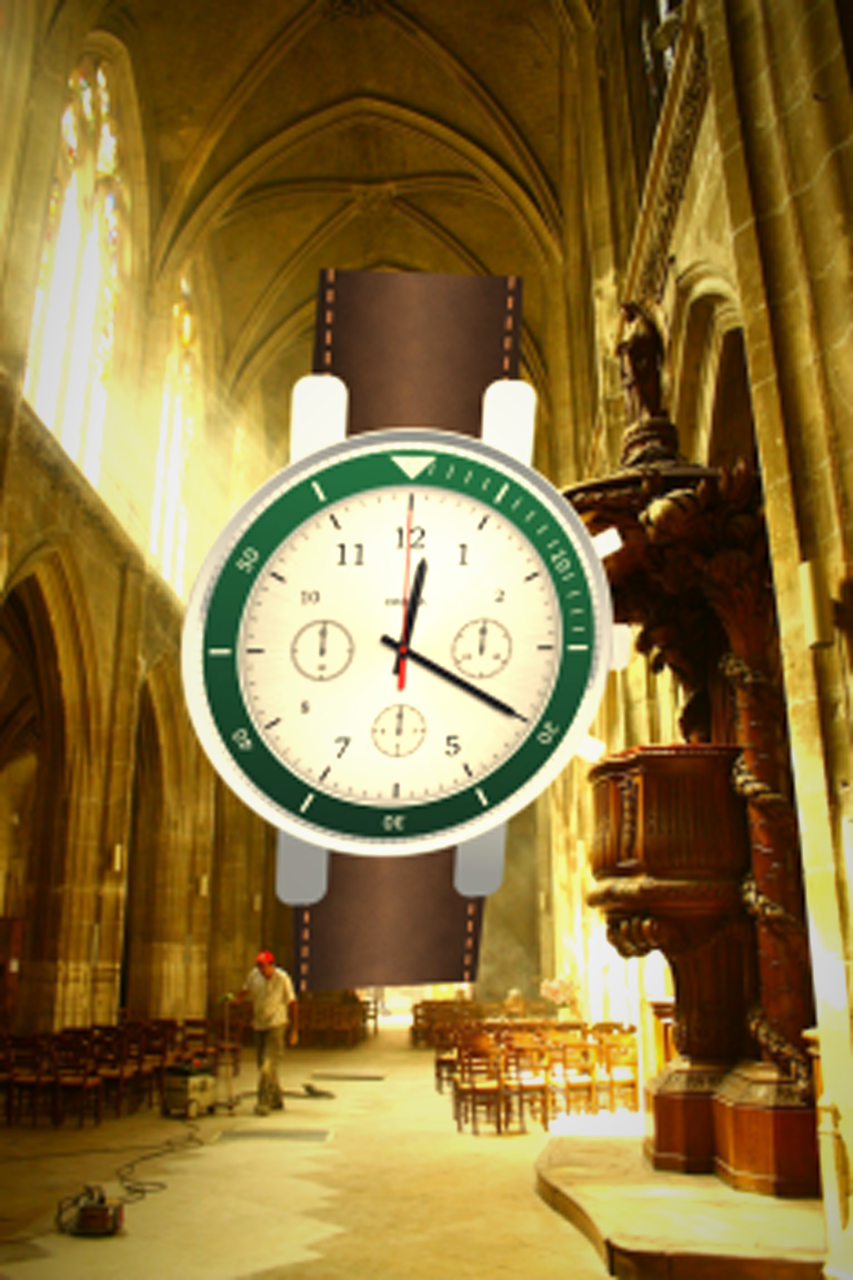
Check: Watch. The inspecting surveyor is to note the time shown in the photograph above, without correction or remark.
12:20
